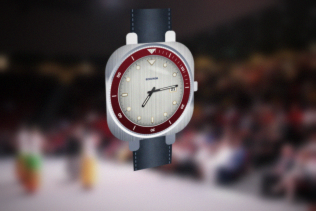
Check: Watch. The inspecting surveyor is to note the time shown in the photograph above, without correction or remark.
7:14
